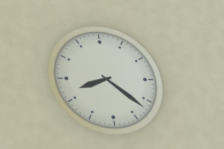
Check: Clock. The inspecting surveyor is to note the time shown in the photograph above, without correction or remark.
8:22
